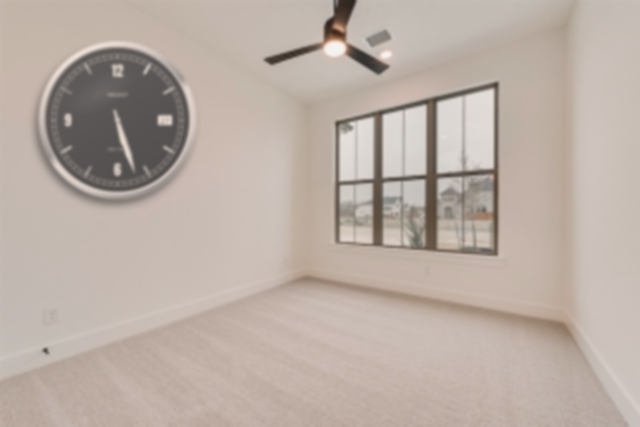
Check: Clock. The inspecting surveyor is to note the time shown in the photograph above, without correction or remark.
5:27
